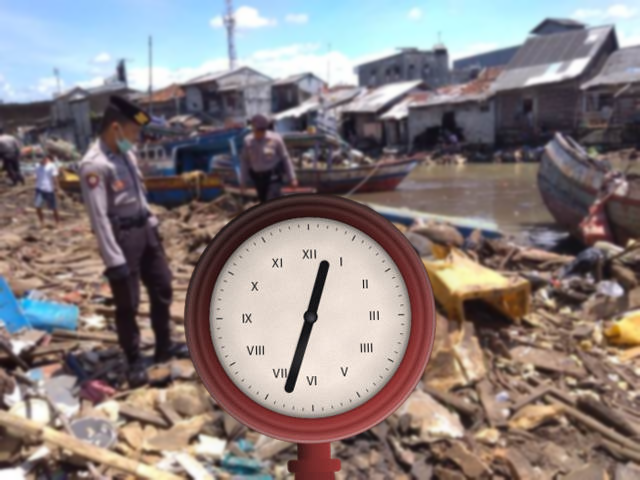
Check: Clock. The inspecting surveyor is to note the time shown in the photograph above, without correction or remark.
12:33
